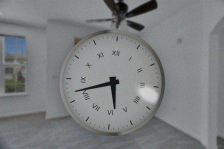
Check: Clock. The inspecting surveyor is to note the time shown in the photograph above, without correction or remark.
5:42
